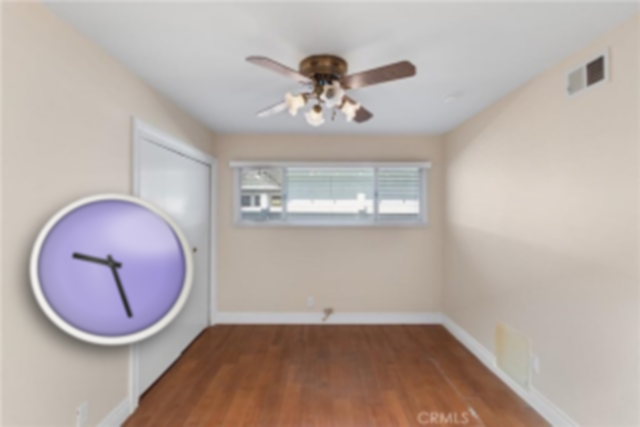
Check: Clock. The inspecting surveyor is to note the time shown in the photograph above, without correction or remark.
9:27
